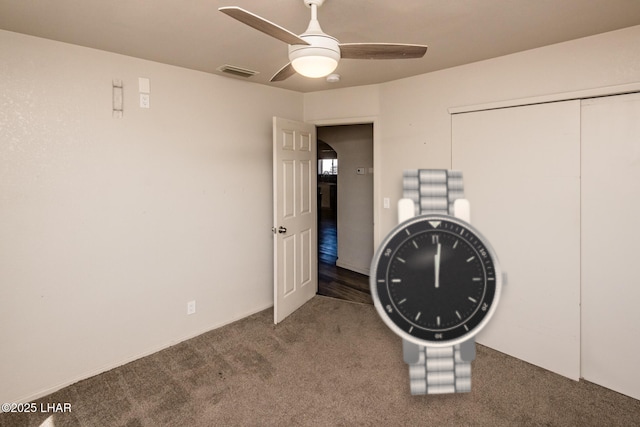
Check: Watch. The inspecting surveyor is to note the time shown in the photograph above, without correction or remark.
12:01
